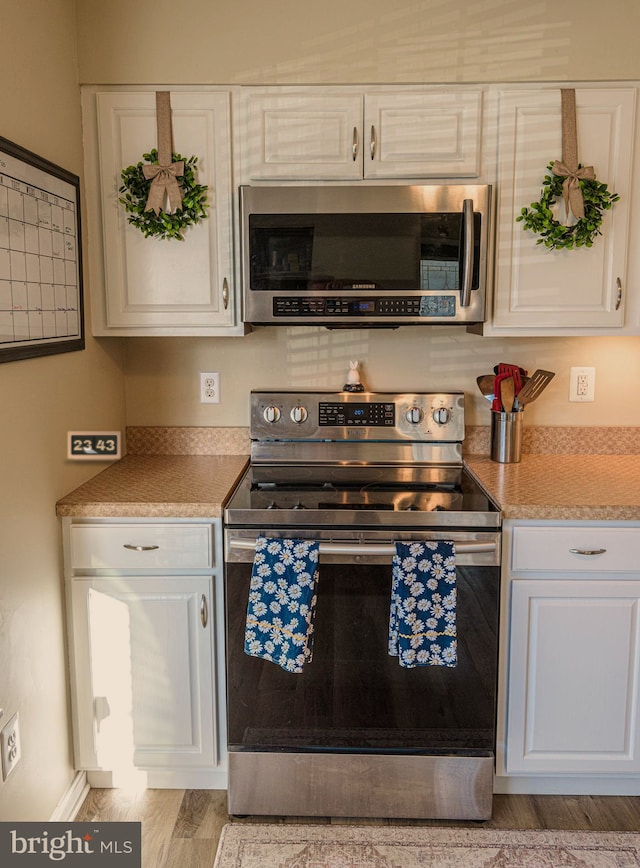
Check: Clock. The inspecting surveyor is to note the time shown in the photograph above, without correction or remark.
23:43
